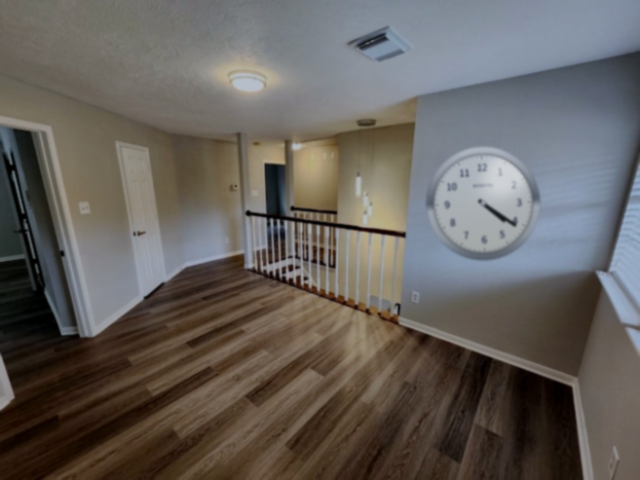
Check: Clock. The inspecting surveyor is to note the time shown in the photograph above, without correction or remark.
4:21
